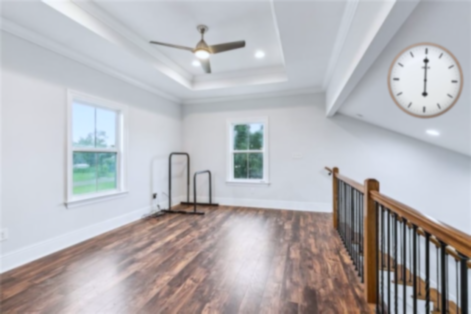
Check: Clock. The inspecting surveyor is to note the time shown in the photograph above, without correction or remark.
6:00
